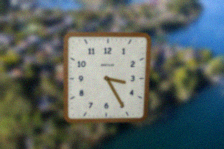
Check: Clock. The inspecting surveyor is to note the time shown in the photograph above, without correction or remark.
3:25
